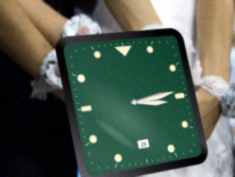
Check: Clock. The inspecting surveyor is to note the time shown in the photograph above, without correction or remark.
3:14
